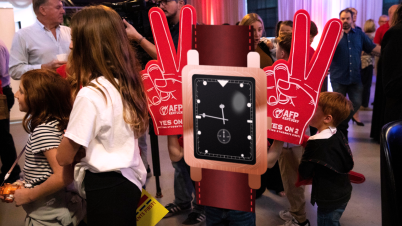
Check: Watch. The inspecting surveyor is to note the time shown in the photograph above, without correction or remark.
11:46
